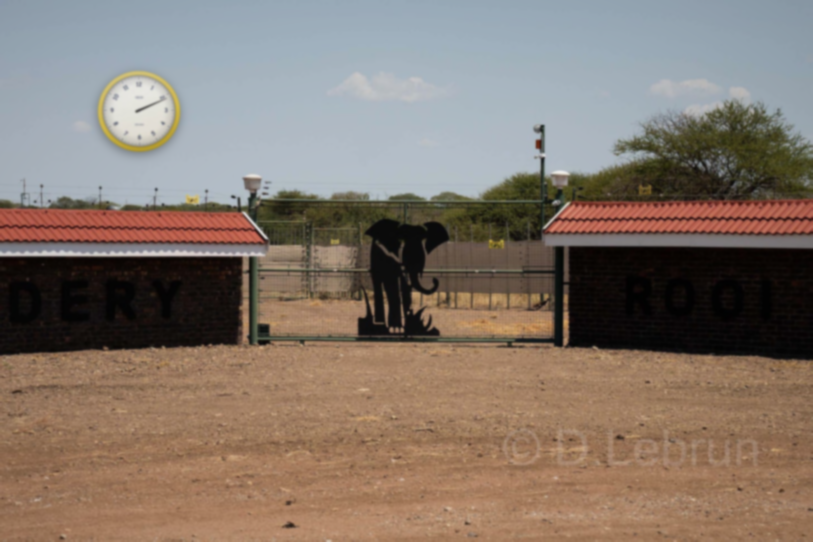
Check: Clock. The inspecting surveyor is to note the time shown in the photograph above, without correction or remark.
2:11
